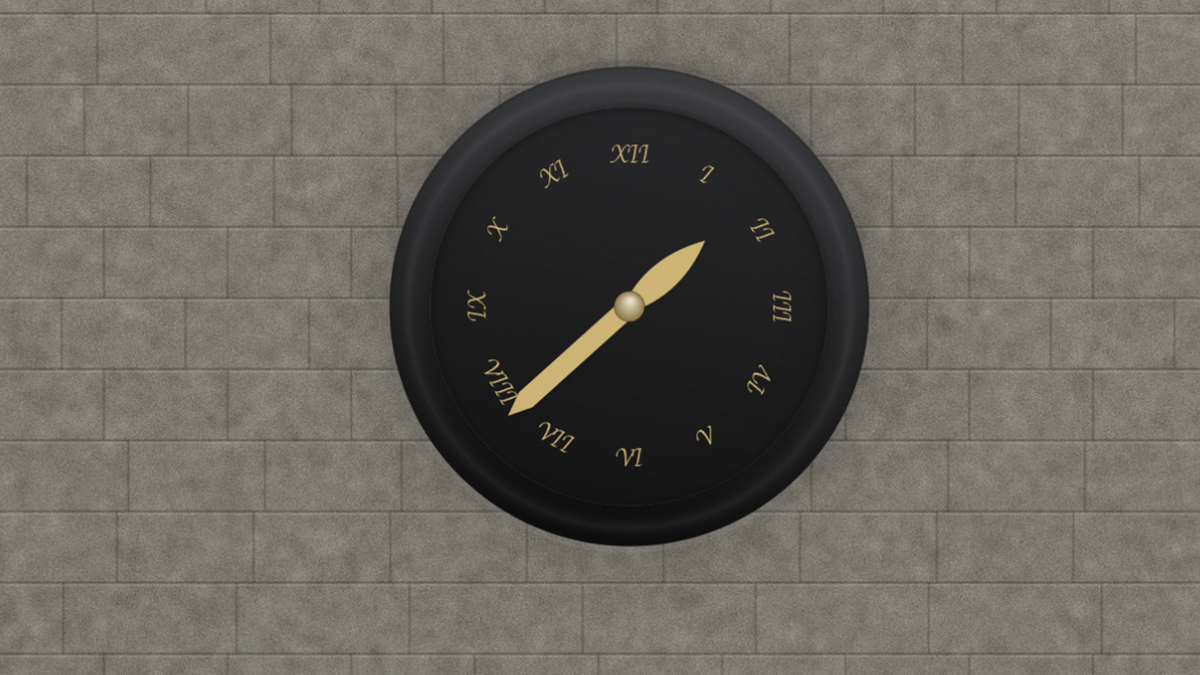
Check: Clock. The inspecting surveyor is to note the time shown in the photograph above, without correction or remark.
1:38
